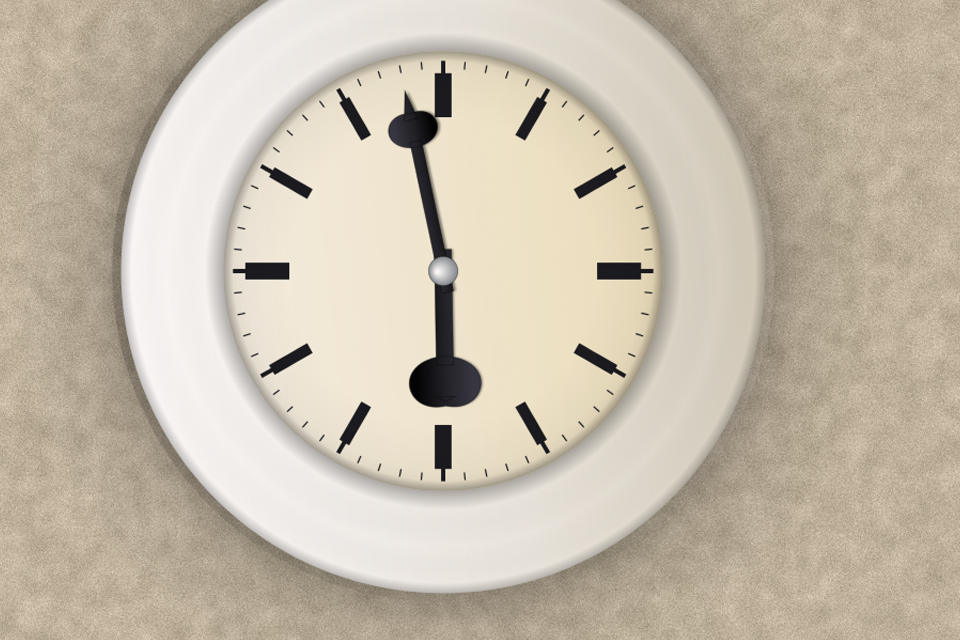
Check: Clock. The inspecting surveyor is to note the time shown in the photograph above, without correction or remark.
5:58
